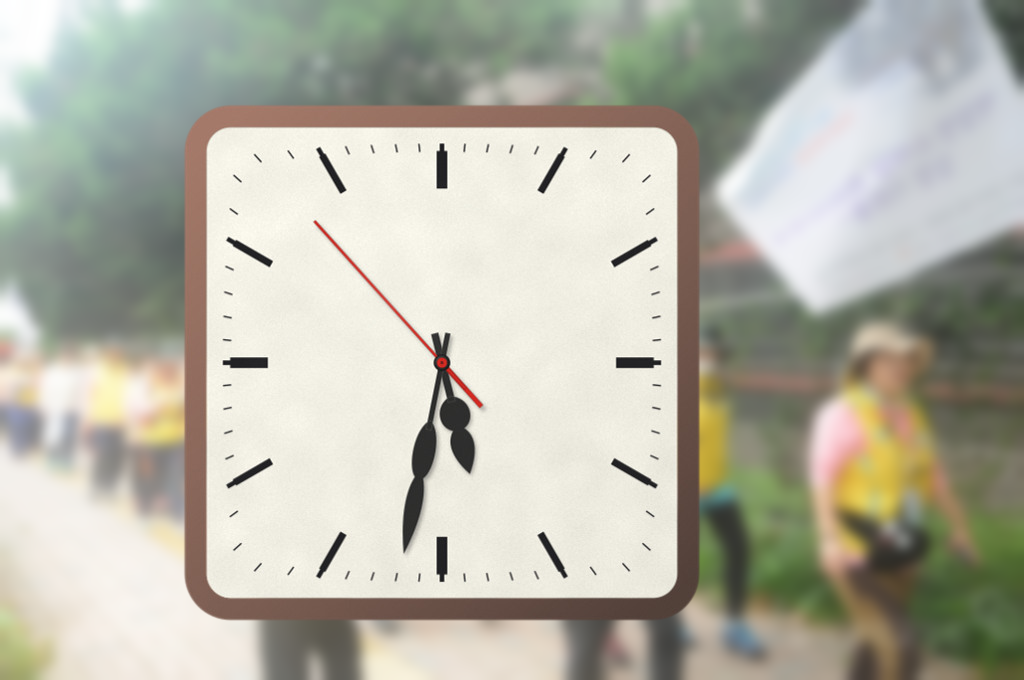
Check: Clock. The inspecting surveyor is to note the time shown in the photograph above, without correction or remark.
5:31:53
